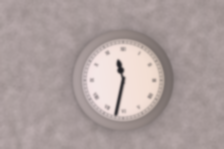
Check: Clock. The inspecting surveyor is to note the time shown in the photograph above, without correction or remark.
11:32
